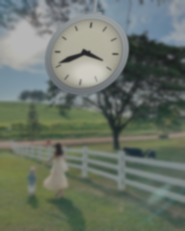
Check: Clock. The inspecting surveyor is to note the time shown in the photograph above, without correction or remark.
3:41
